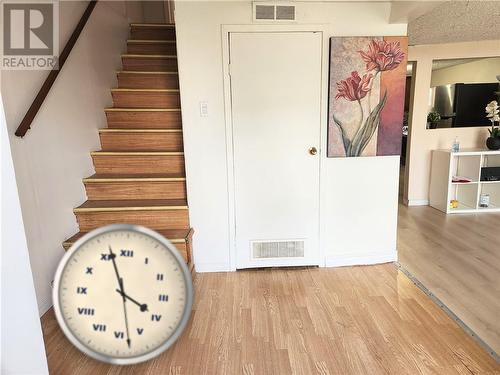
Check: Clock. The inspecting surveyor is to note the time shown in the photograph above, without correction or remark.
3:56:28
